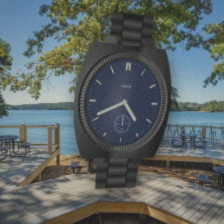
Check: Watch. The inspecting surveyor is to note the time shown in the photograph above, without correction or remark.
4:41
